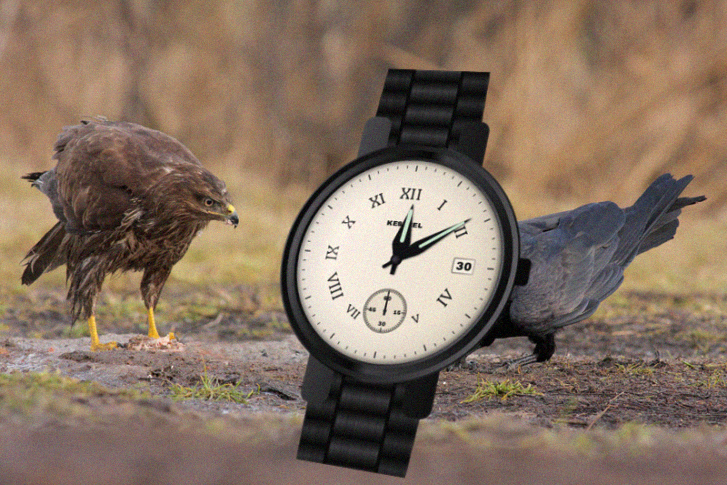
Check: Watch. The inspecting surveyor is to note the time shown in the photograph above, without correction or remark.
12:09
